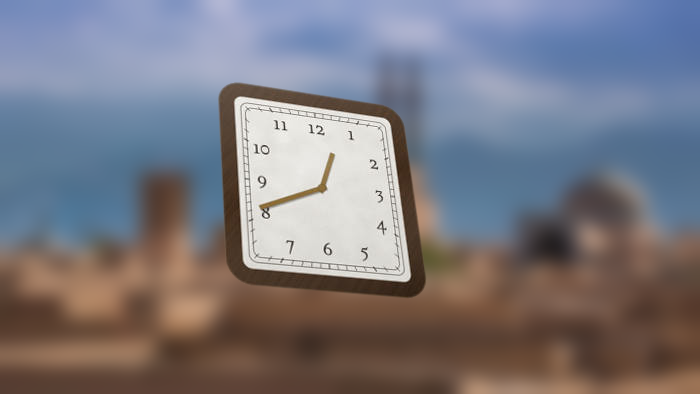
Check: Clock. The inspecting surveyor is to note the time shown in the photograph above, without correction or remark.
12:41
